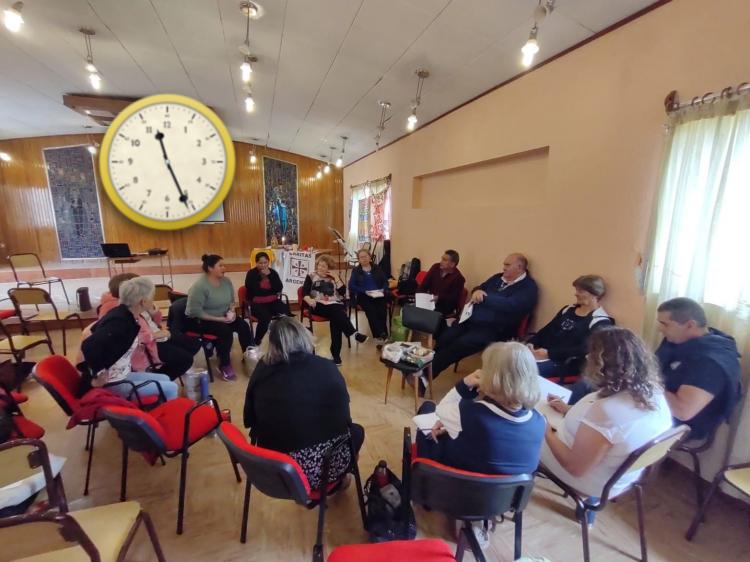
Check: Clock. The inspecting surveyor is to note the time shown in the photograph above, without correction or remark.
11:26
